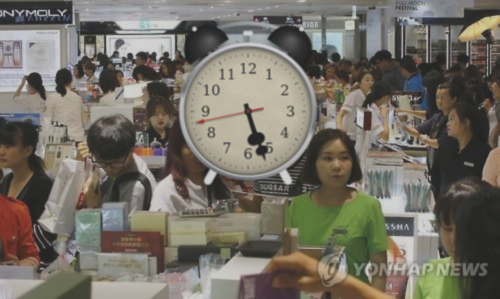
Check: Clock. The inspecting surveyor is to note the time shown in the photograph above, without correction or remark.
5:26:43
